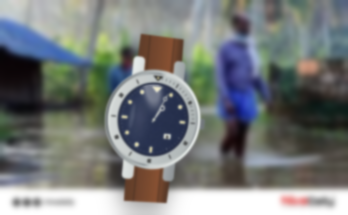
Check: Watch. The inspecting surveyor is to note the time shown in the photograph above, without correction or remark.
1:04
